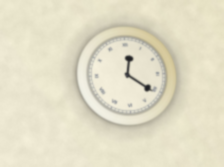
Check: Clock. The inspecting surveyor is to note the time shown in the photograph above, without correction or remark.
12:21
